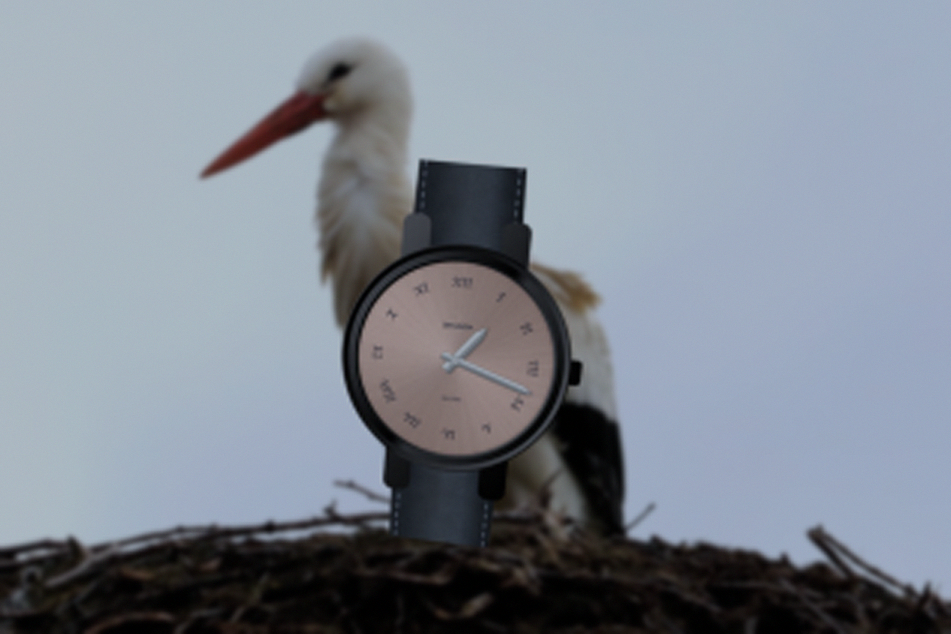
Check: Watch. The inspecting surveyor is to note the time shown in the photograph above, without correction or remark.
1:18
